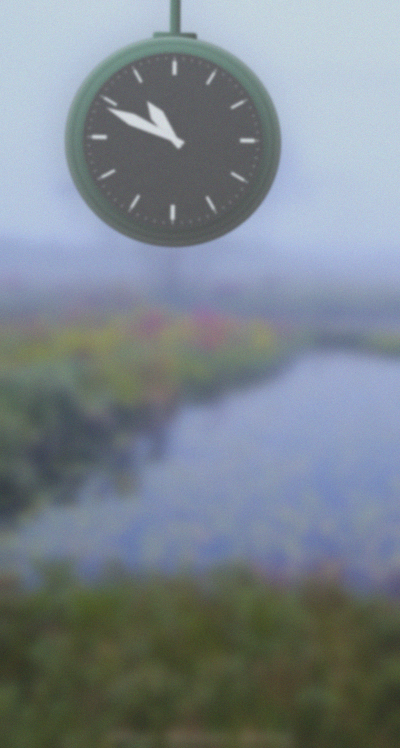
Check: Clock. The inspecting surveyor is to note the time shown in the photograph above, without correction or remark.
10:49
